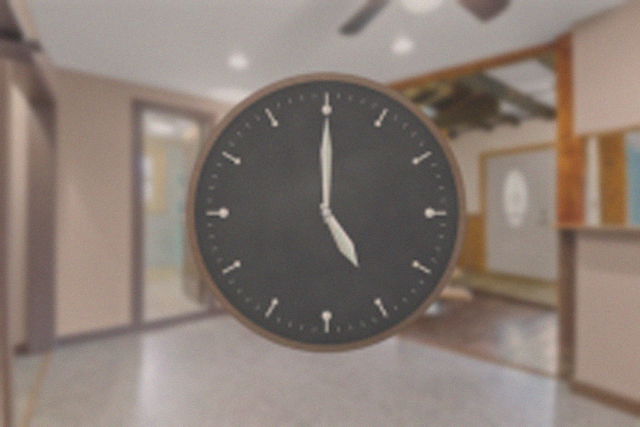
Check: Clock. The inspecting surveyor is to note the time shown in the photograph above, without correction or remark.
5:00
